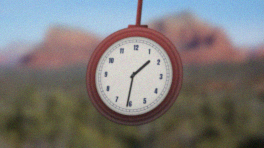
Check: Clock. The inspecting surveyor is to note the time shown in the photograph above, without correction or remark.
1:31
